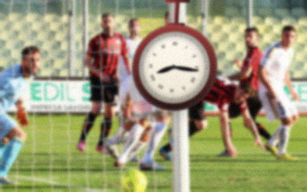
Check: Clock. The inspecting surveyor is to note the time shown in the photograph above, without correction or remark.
8:16
